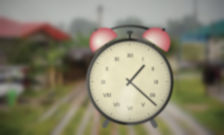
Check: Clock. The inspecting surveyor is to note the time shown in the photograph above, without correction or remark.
1:22
